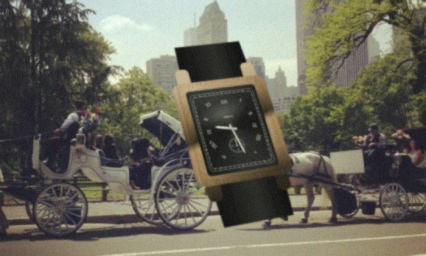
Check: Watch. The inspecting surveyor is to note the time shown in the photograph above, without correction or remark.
9:28
